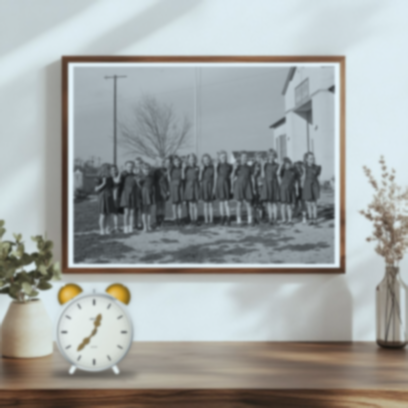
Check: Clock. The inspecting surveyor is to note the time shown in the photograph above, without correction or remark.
12:37
